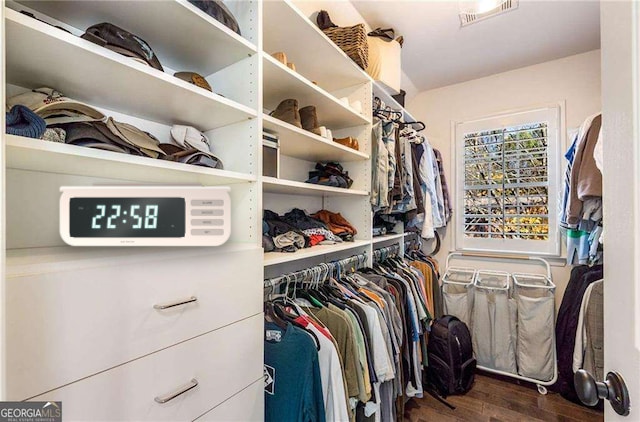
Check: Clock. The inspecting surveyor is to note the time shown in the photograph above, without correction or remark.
22:58
